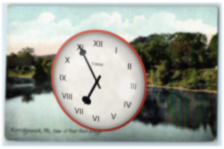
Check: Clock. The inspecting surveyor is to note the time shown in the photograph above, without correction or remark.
6:55
